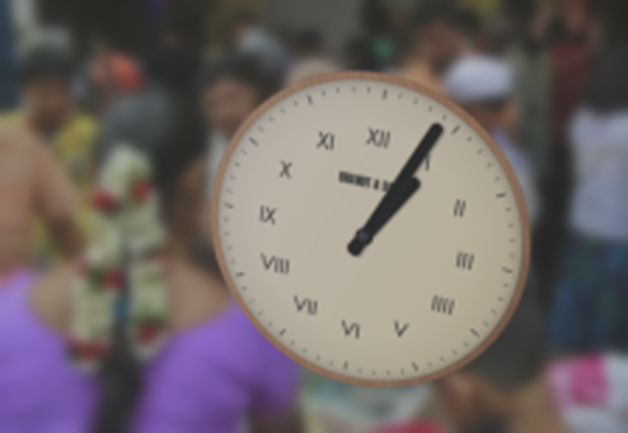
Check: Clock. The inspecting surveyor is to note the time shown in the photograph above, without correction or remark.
1:04
